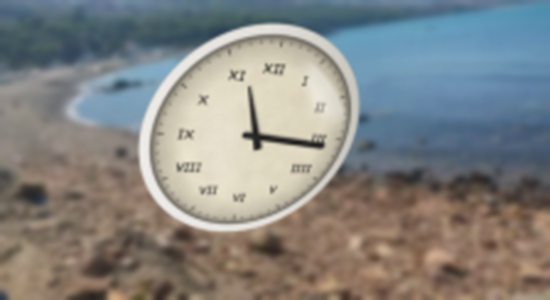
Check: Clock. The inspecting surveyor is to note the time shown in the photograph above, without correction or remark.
11:16
